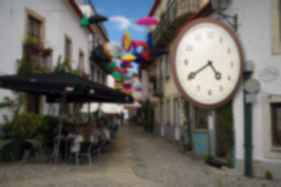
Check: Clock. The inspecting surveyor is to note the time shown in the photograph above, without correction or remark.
4:40
